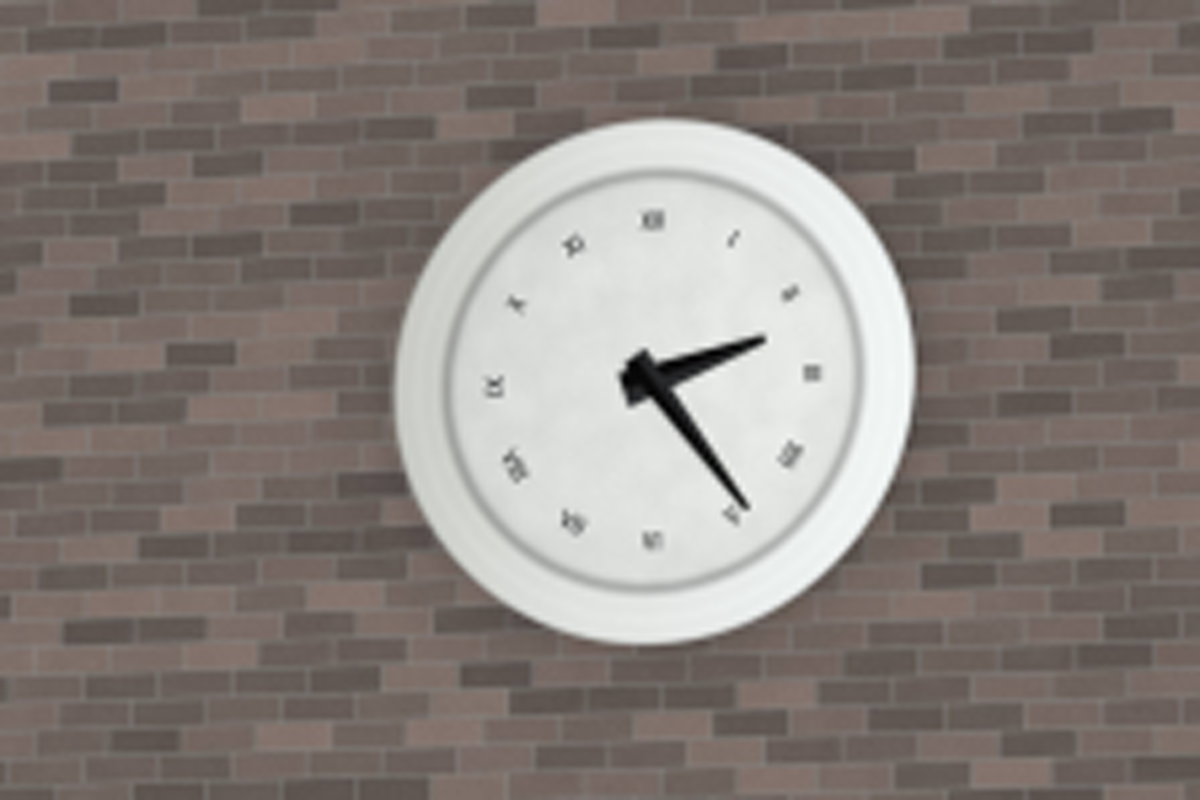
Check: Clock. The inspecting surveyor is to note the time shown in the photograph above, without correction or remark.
2:24
